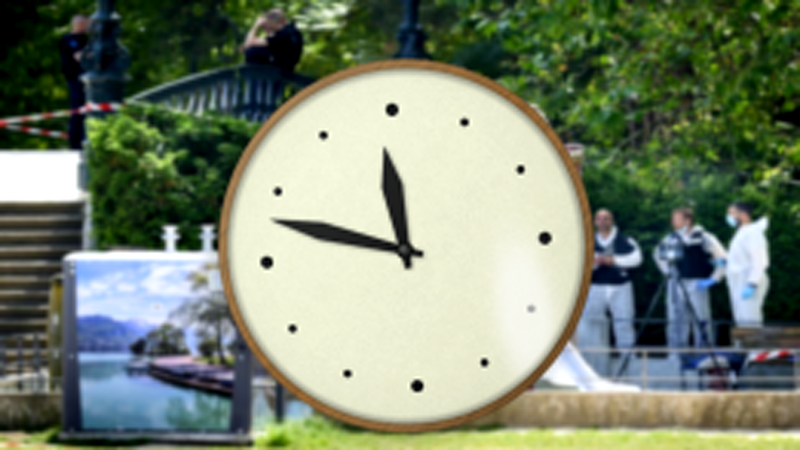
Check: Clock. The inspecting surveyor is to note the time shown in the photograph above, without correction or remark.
11:48
